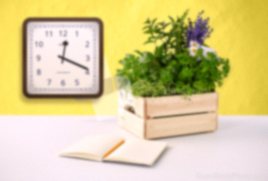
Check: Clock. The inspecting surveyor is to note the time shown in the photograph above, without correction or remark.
12:19
